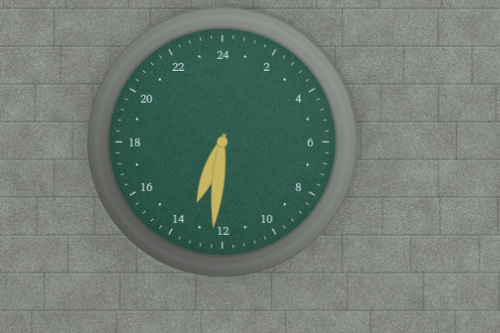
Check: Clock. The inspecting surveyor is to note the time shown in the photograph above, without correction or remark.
13:31
